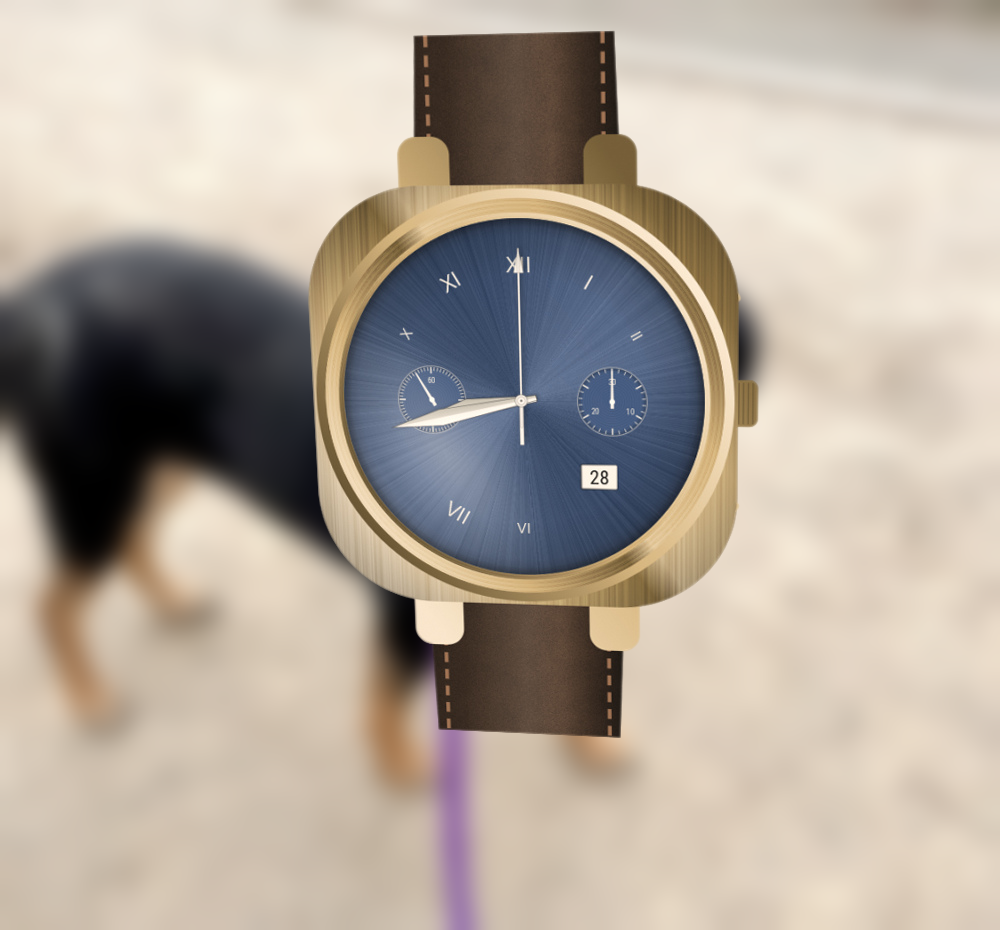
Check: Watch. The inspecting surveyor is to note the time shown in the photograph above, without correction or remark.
8:42:55
